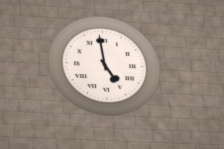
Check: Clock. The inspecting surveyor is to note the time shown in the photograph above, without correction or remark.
4:59
